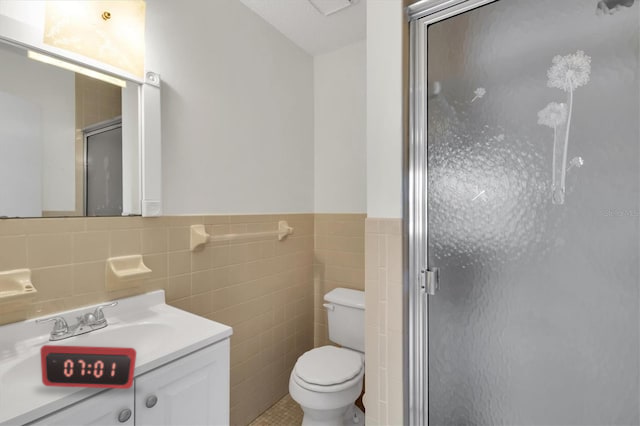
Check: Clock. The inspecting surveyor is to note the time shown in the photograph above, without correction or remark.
7:01
